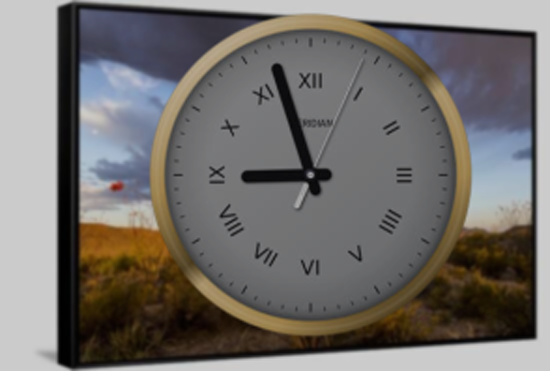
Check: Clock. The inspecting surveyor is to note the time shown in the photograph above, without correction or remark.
8:57:04
